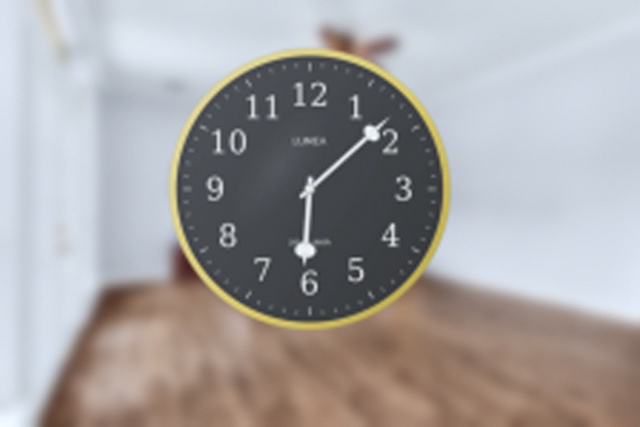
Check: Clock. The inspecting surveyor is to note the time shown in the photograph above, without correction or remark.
6:08
